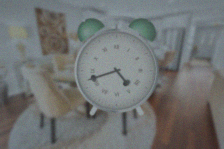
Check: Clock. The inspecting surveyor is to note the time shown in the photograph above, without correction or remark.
4:42
